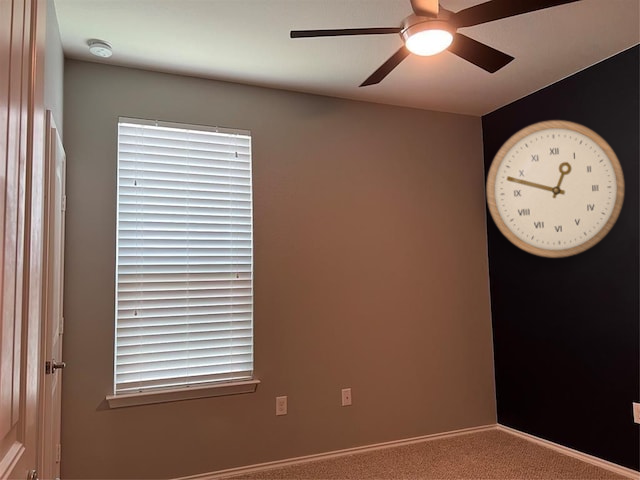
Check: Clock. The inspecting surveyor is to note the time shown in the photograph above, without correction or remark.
12:48
